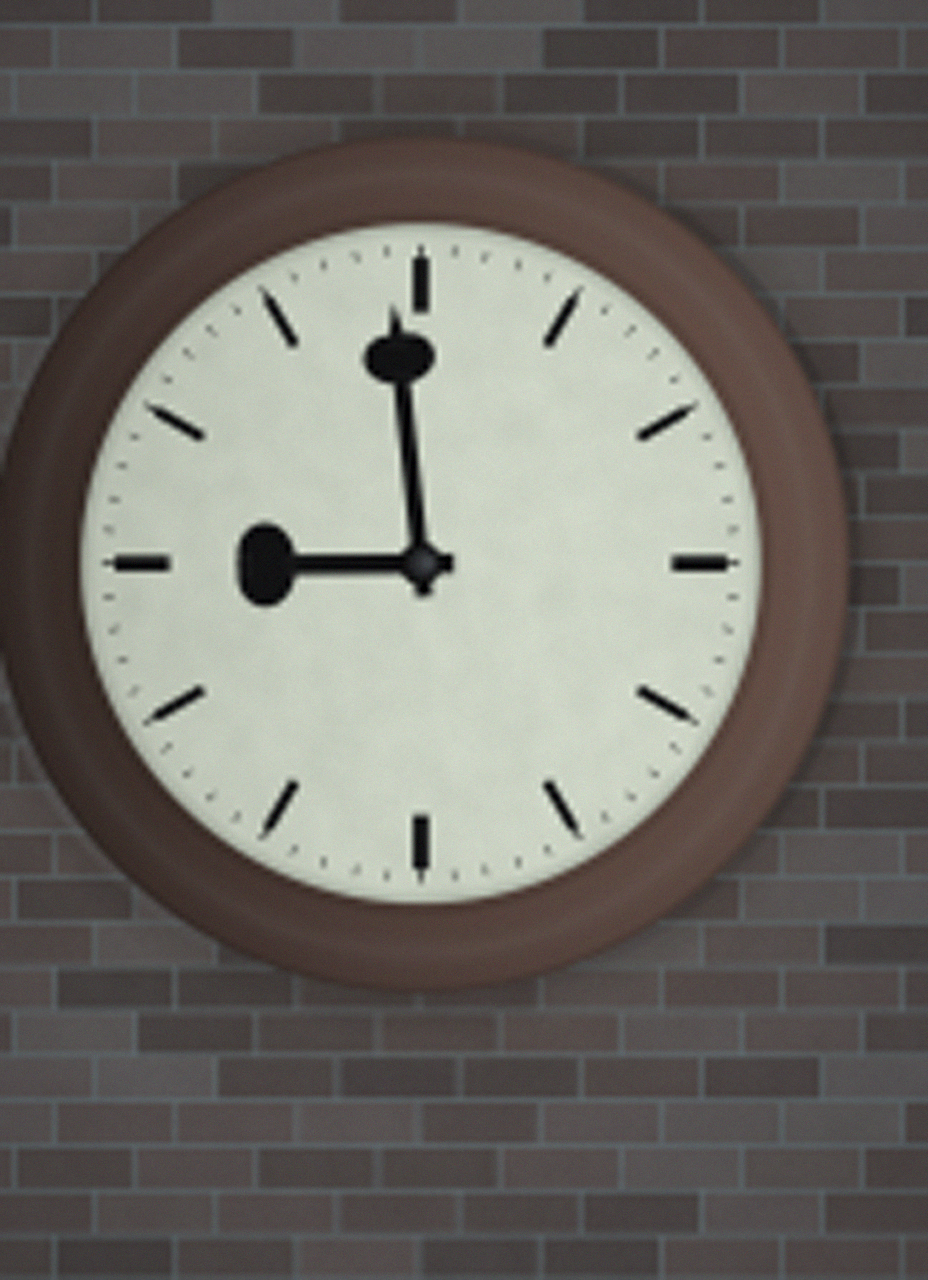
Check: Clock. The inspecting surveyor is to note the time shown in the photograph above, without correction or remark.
8:59
